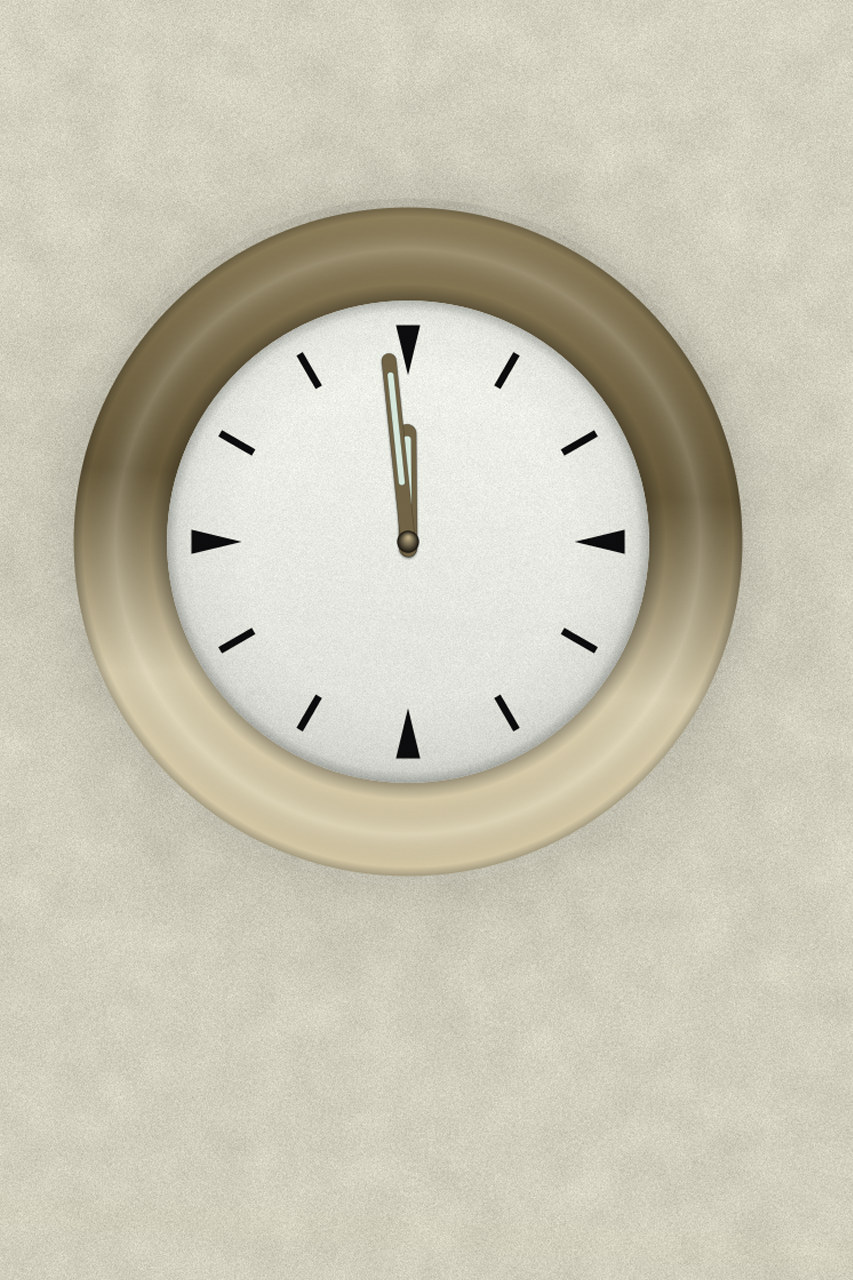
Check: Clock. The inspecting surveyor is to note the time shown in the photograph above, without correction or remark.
11:59
